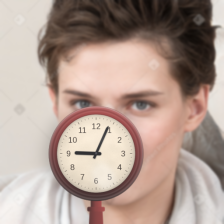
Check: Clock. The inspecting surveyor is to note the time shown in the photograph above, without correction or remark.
9:04
